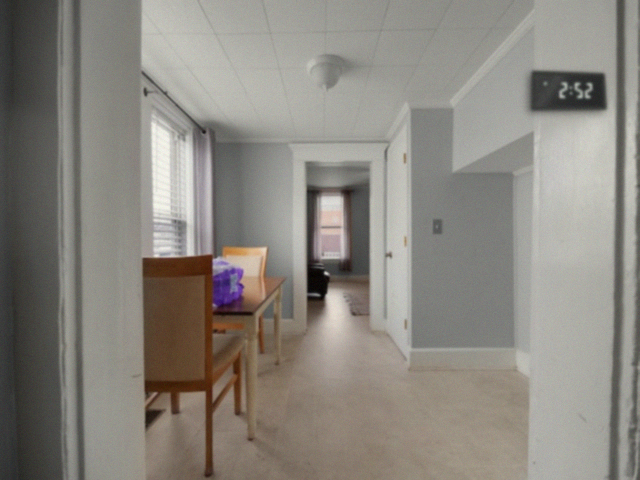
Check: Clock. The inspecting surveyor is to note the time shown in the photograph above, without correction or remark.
2:52
